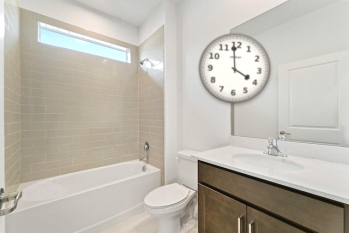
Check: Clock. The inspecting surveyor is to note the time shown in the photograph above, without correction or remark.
3:59
